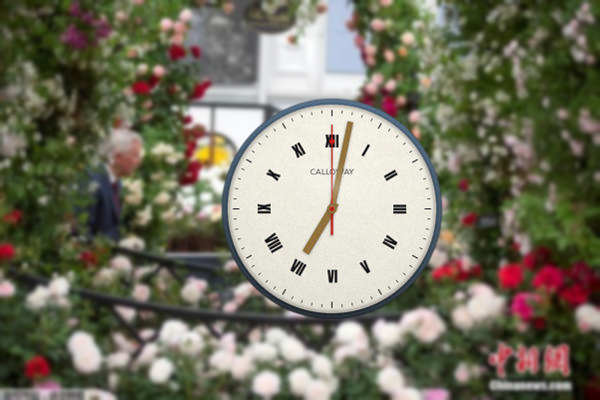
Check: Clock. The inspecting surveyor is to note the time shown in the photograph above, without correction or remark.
7:02:00
